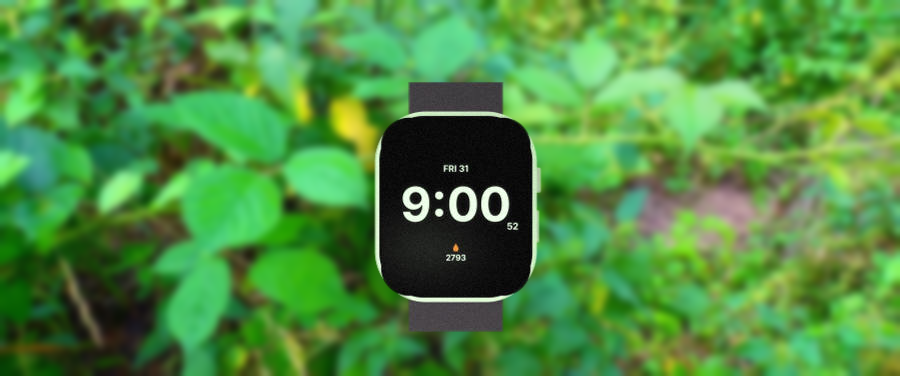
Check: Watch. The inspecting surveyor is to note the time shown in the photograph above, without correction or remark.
9:00:52
